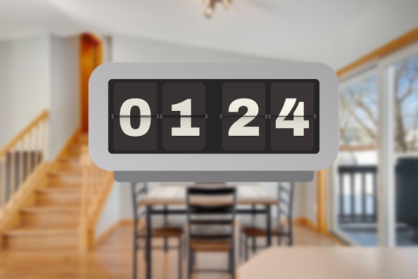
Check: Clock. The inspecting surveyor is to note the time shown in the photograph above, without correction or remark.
1:24
